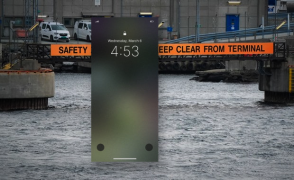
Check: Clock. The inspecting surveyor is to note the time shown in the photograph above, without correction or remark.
4:53
